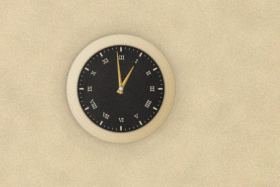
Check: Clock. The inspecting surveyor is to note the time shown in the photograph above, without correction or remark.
12:59
